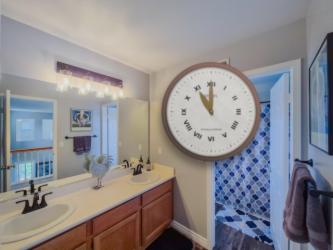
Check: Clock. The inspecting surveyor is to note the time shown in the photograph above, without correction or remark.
11:00
